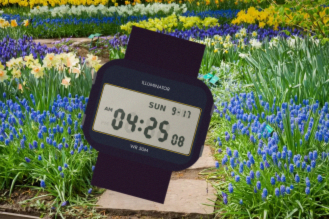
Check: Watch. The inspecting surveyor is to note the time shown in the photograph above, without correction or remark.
4:25:08
